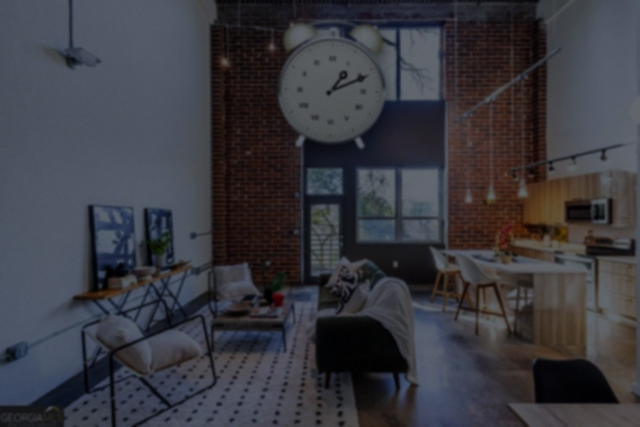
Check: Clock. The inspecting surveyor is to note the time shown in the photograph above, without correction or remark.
1:11
